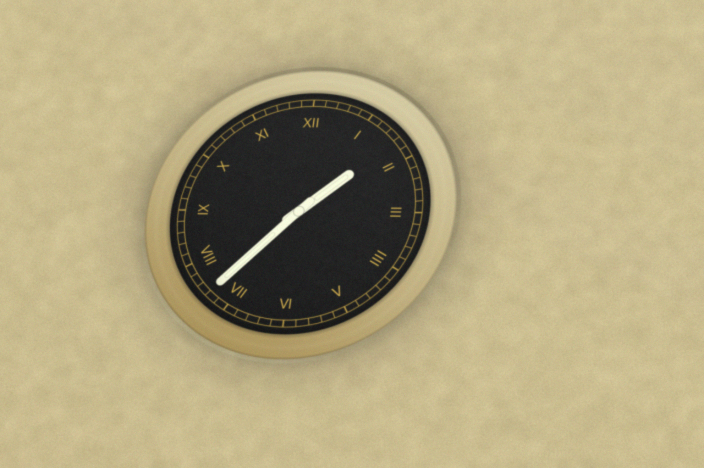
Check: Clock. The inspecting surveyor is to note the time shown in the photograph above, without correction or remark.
1:37
